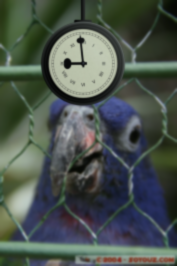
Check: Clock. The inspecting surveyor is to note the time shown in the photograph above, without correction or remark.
8:59
